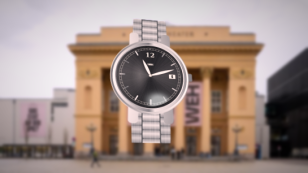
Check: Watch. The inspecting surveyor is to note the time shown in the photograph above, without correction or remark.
11:12
